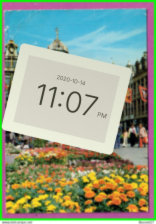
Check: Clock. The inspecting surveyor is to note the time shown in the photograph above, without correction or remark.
11:07
